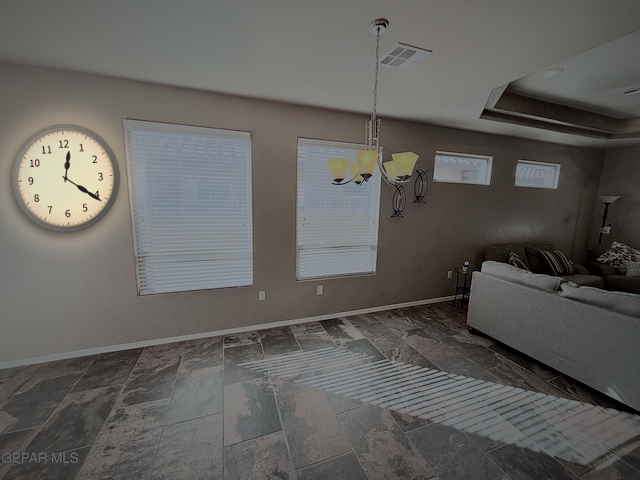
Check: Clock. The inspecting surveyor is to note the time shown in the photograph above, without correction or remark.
12:21
